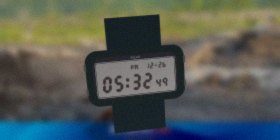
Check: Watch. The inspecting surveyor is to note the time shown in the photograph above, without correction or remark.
5:32:49
